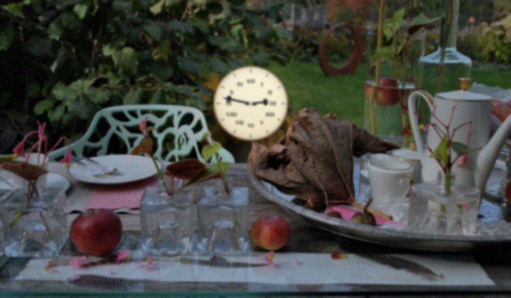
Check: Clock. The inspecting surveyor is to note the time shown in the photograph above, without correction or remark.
2:47
